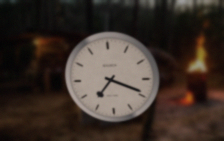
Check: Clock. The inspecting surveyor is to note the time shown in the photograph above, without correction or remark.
7:19
